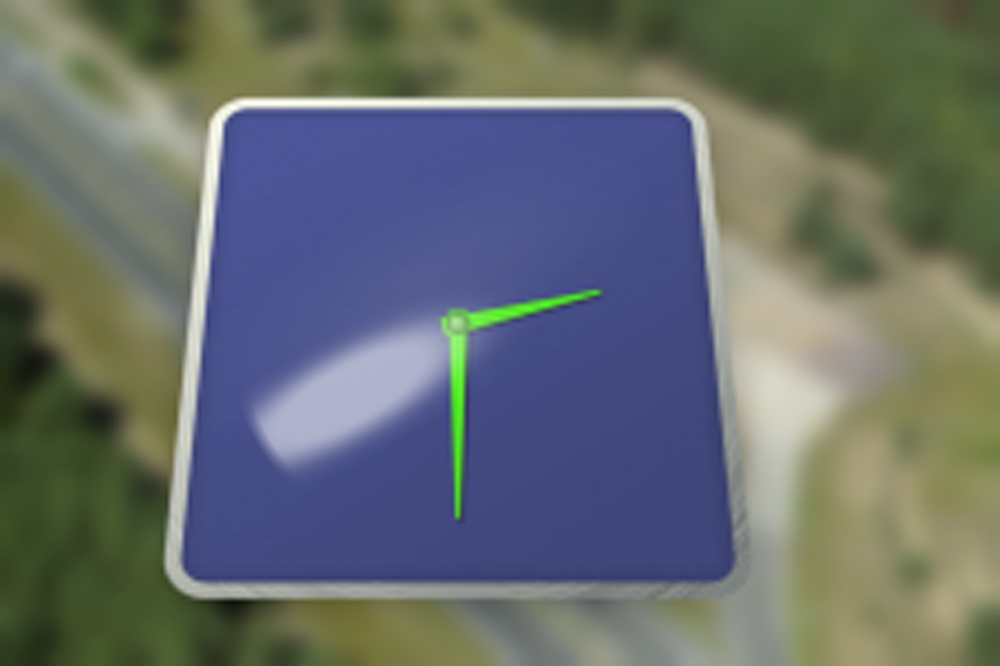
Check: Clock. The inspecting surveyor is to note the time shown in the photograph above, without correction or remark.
2:30
